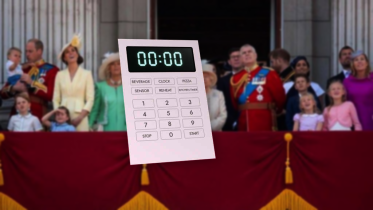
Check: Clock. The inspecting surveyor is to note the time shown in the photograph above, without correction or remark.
0:00
